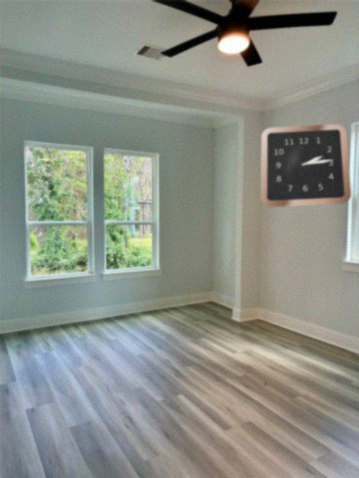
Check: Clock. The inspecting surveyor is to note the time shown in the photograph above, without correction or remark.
2:14
